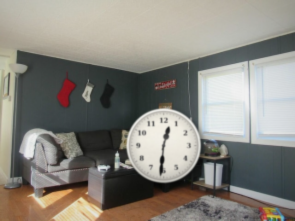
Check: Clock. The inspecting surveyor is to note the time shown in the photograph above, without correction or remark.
12:31
